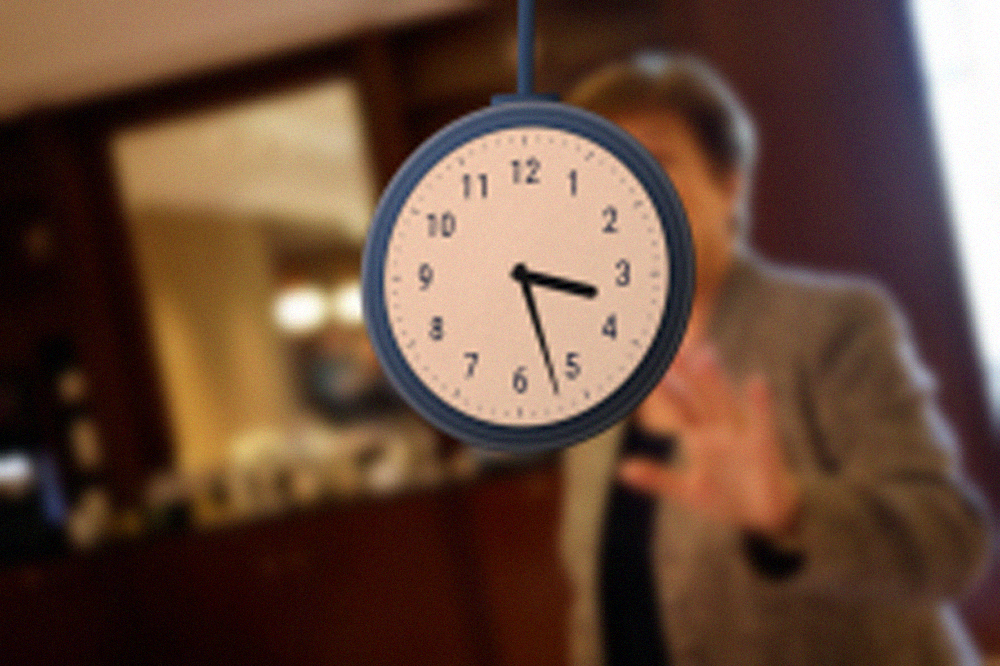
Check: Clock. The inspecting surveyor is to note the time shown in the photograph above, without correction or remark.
3:27
